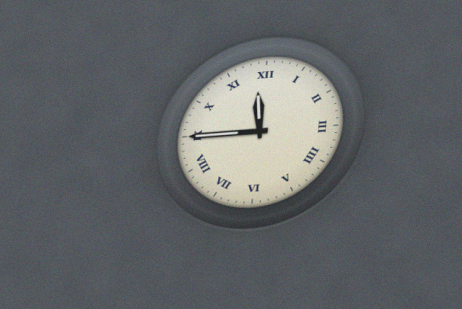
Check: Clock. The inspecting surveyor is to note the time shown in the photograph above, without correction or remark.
11:45
